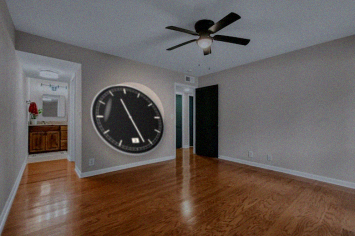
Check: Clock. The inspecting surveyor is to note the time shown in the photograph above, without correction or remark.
11:27
